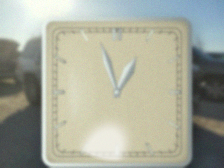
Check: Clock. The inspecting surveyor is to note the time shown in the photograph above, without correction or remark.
12:57
